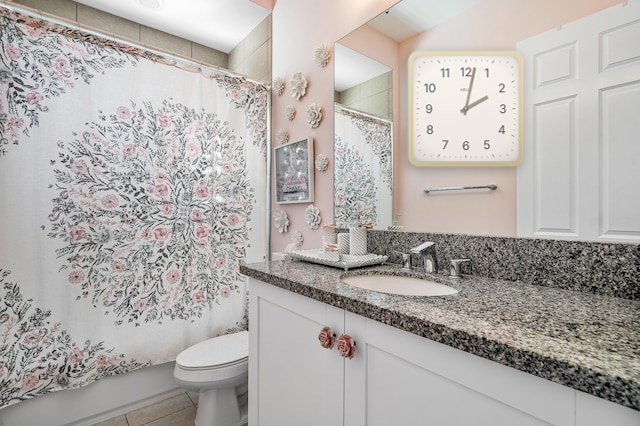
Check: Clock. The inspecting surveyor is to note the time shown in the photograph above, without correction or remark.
2:02
